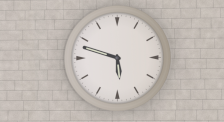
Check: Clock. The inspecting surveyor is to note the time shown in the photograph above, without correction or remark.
5:48
